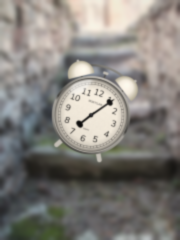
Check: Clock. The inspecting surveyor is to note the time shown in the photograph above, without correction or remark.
7:06
